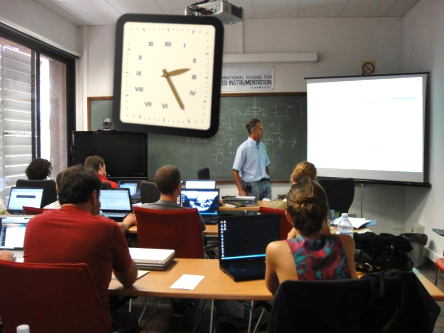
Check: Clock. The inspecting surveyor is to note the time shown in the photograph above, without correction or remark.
2:25
